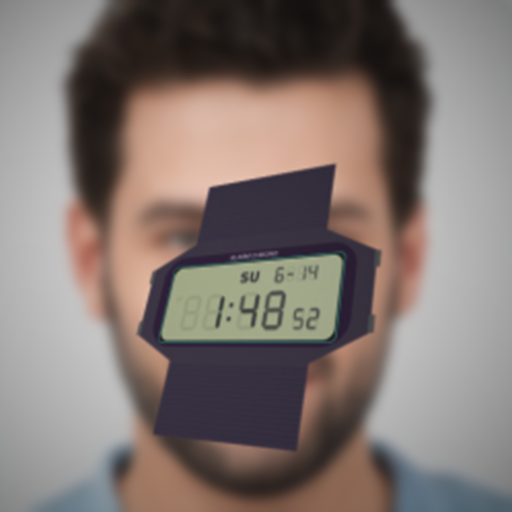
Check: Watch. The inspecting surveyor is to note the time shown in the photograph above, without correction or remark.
1:48:52
